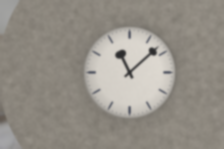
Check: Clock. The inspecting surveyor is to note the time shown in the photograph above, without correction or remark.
11:08
